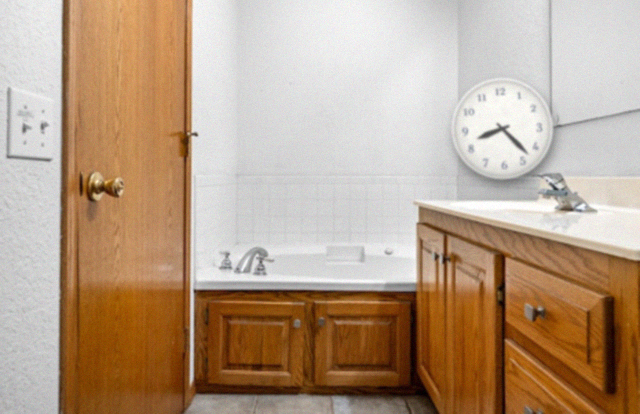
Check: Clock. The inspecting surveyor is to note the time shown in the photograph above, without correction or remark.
8:23
